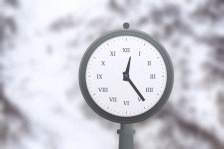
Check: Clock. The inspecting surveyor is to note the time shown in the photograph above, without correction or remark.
12:24
